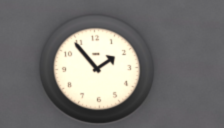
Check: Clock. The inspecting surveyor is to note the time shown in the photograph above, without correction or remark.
1:54
